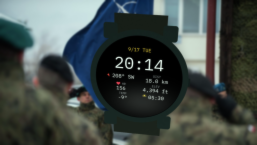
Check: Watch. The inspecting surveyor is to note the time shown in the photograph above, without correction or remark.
20:14
